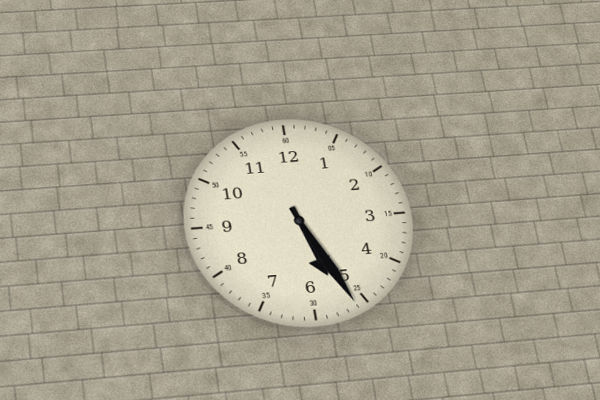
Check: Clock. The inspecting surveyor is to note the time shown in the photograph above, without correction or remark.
5:26
